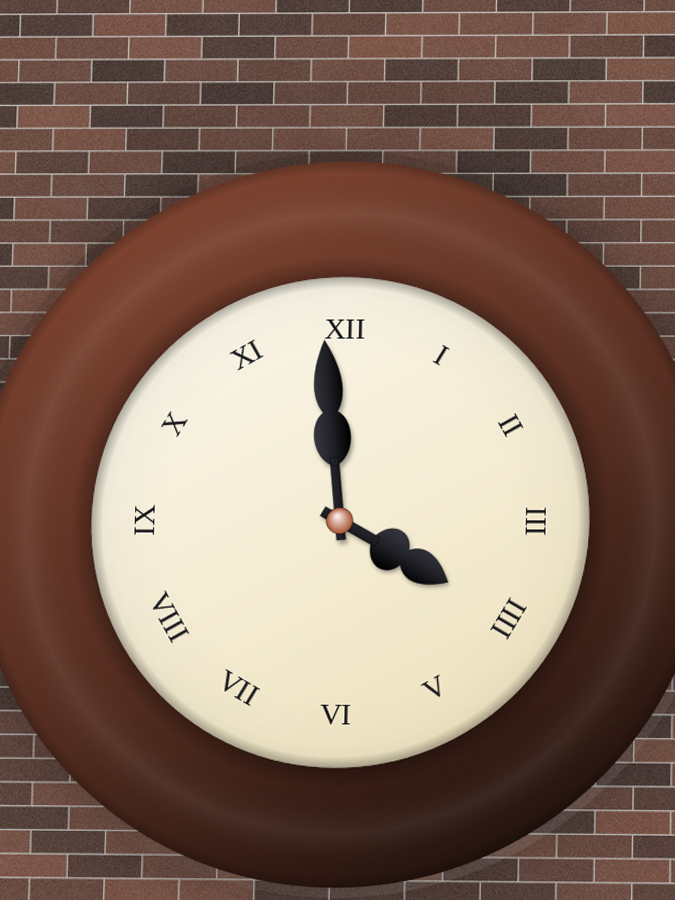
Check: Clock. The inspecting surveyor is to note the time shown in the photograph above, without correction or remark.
3:59
